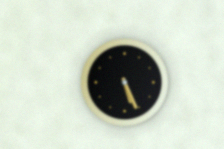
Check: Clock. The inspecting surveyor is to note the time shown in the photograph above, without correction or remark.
5:26
